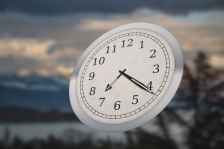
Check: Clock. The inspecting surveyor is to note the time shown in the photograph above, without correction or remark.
7:21
